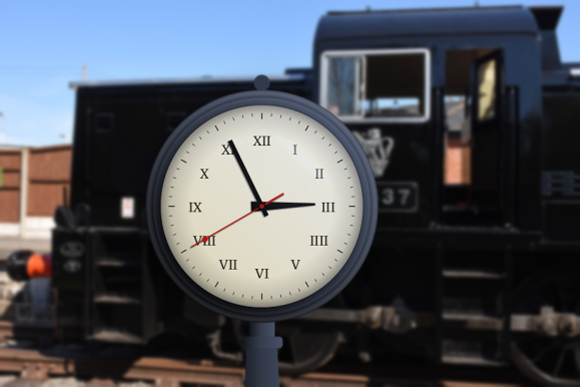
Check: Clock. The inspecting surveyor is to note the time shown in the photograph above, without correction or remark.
2:55:40
